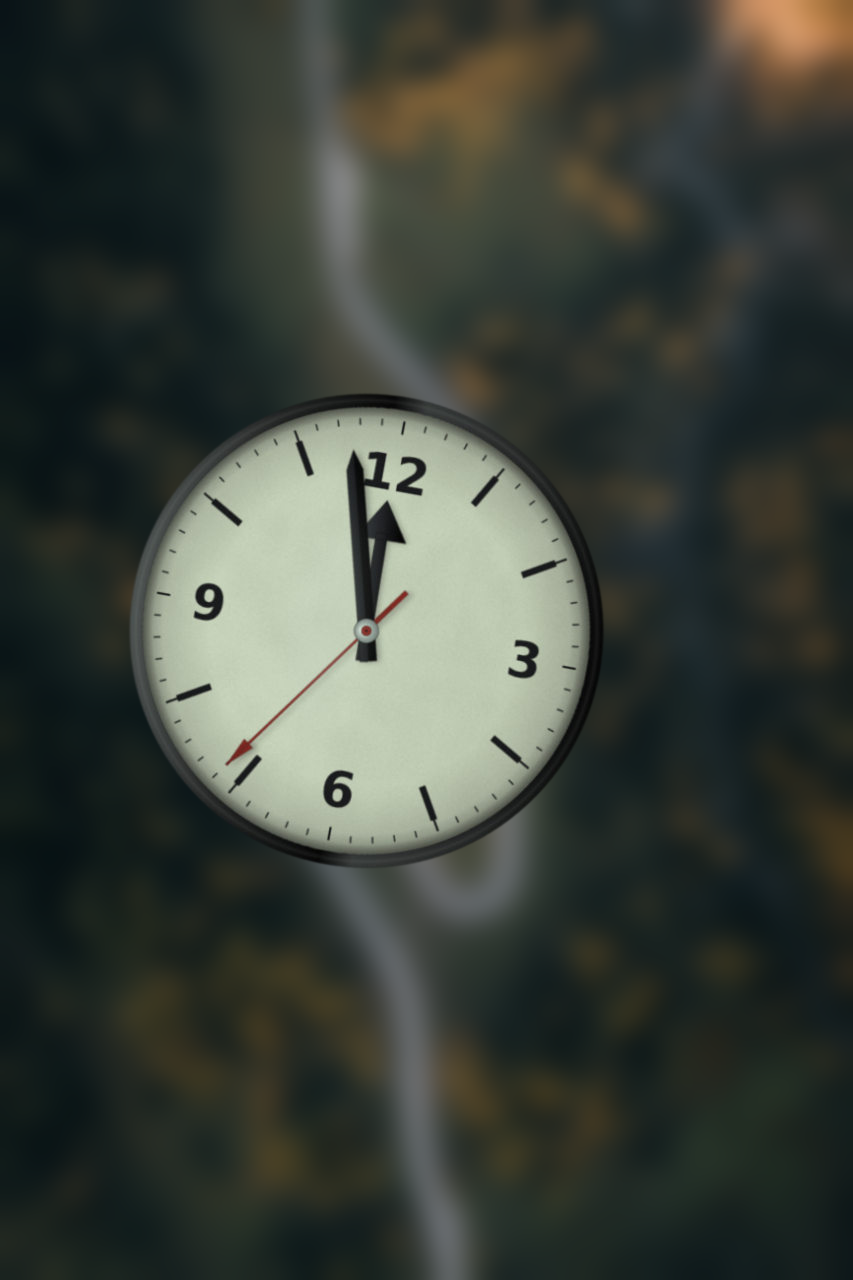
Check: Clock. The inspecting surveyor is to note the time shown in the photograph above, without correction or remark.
11:57:36
